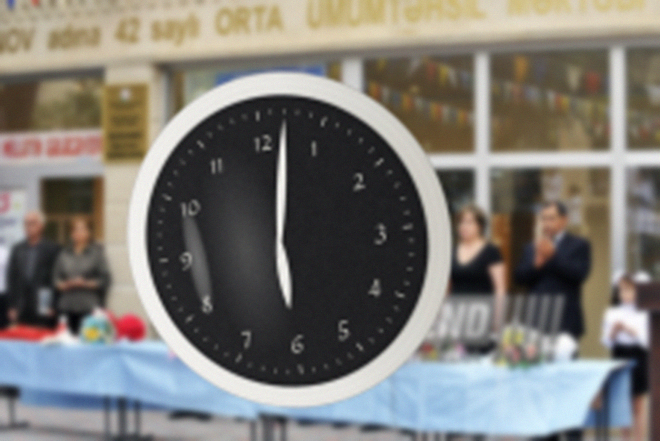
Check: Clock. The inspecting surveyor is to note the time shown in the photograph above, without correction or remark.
6:02
